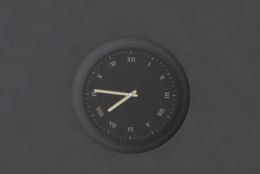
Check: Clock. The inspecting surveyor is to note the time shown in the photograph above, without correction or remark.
7:46
